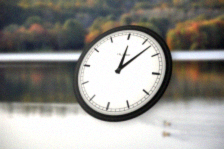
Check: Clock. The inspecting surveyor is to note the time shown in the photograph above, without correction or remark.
12:07
